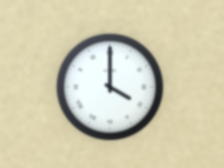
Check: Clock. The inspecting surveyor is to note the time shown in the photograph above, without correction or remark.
4:00
